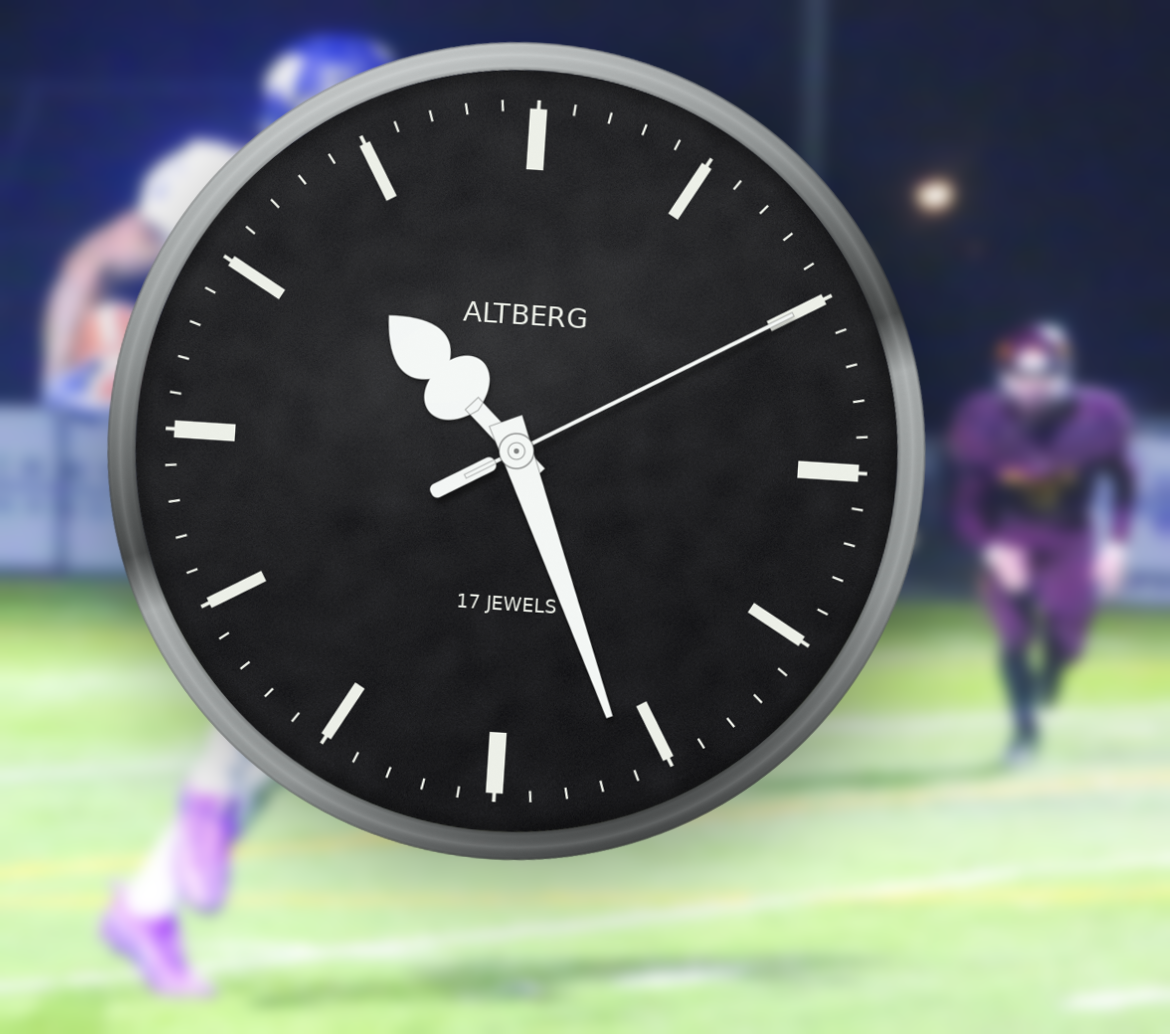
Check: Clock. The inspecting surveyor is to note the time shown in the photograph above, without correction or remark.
10:26:10
